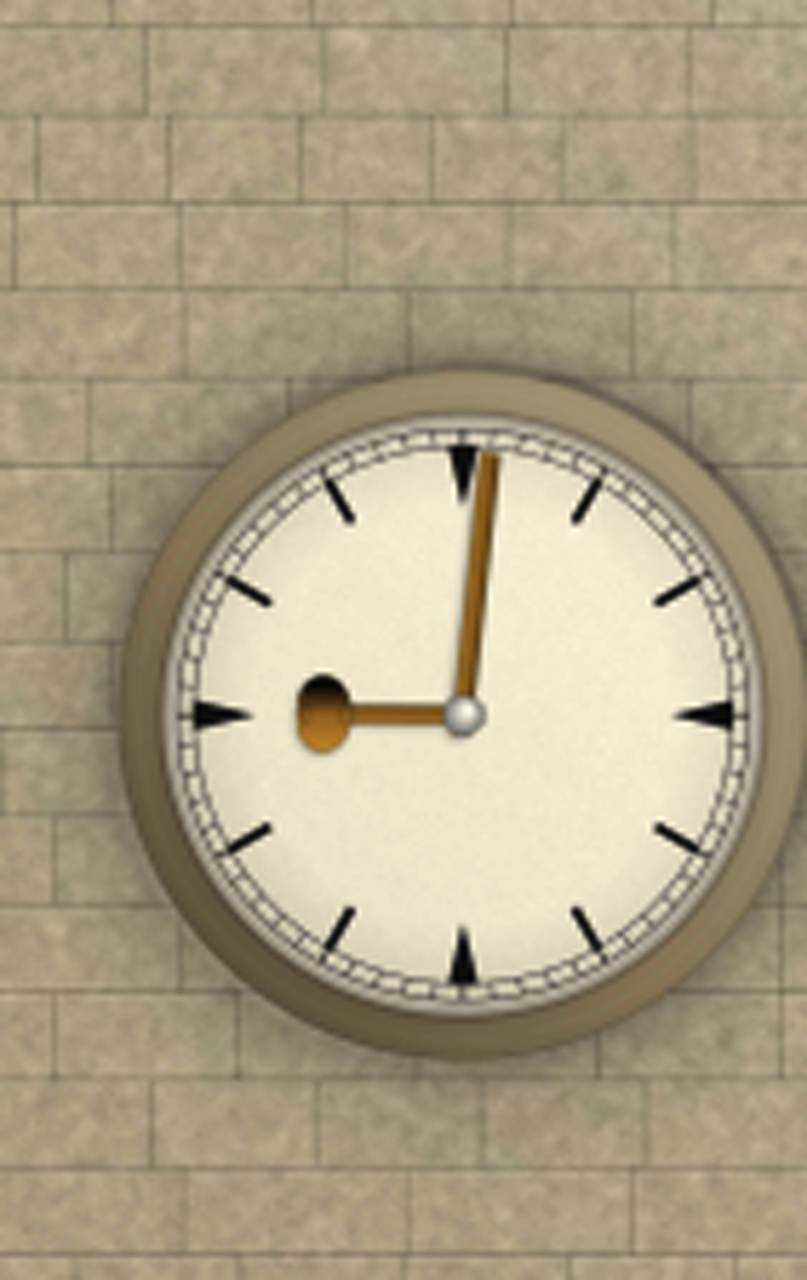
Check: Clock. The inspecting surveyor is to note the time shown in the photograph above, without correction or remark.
9:01
